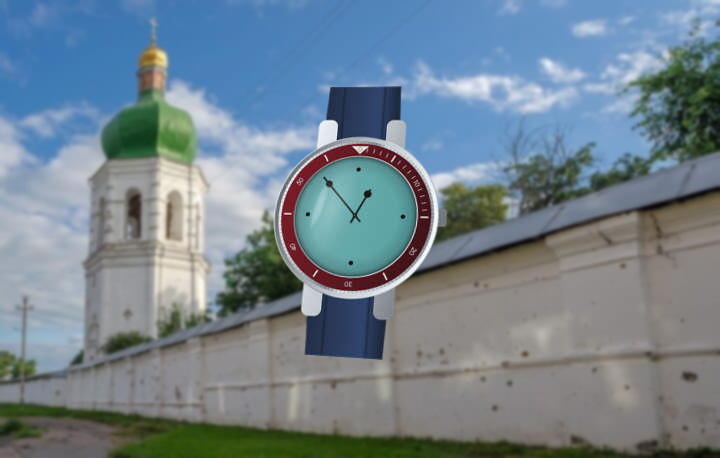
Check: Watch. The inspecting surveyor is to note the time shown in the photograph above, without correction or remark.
12:53
